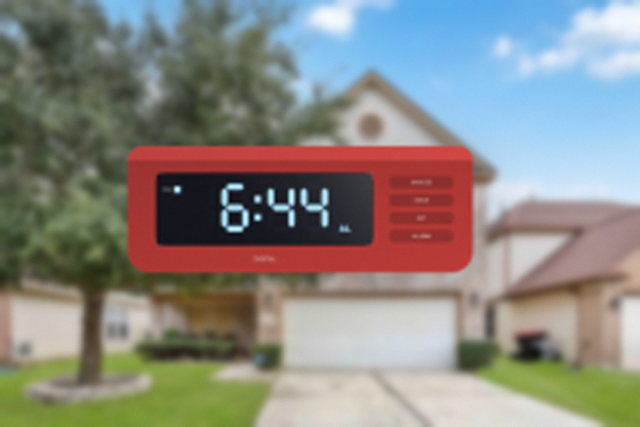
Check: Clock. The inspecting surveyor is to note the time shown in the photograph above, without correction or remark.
6:44
